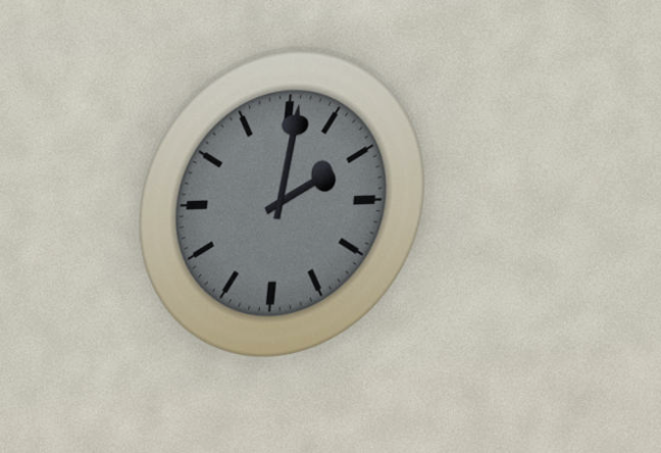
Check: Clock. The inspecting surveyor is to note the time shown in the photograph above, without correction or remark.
2:01
